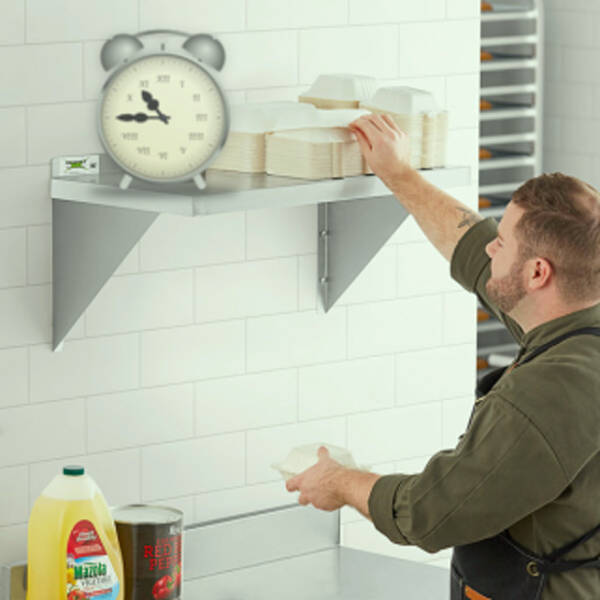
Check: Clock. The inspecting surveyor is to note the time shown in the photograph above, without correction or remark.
10:45
